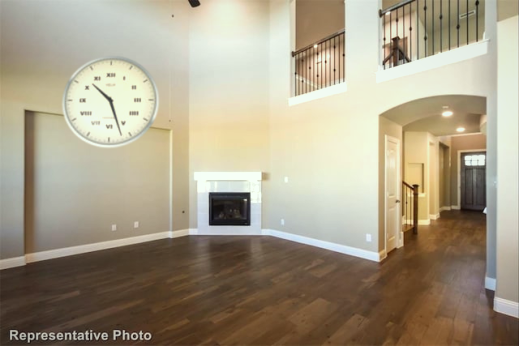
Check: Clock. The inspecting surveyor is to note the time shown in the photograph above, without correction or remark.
10:27
